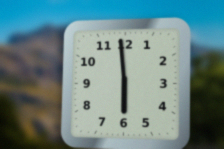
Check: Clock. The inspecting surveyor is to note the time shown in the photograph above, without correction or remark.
5:59
